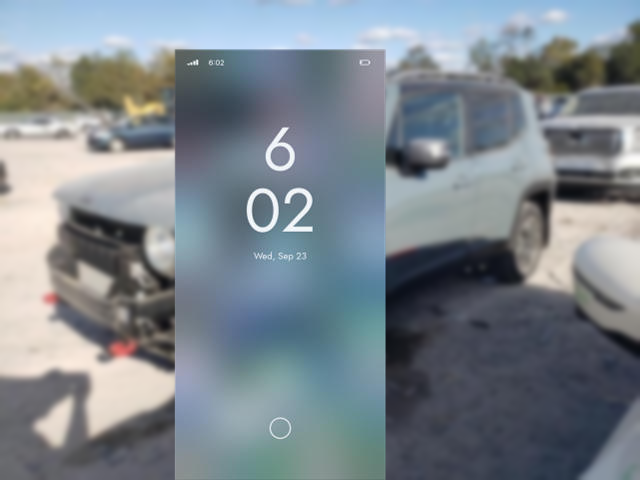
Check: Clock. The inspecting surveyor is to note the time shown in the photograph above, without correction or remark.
6:02
